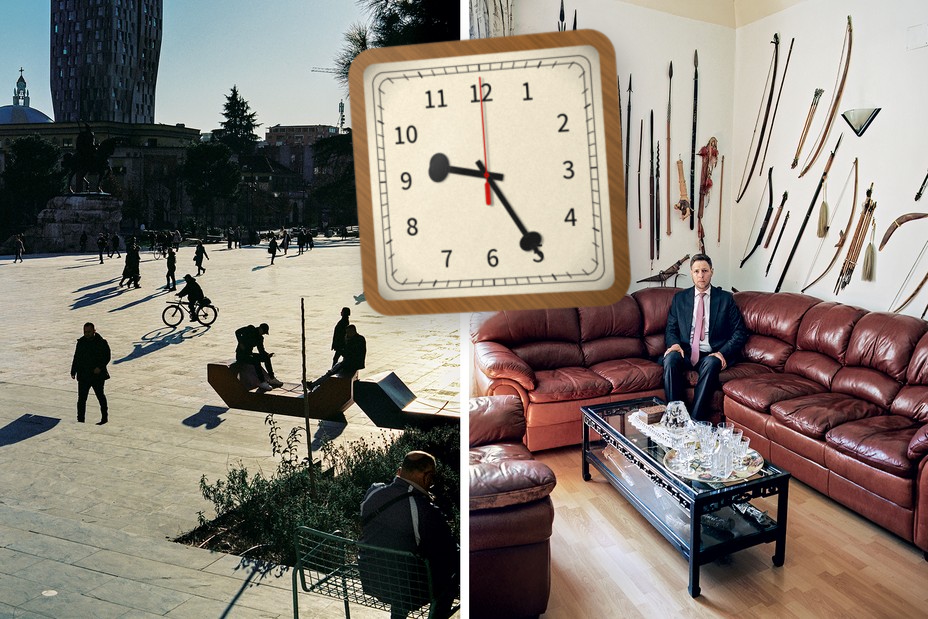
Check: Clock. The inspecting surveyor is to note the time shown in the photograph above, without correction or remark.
9:25:00
